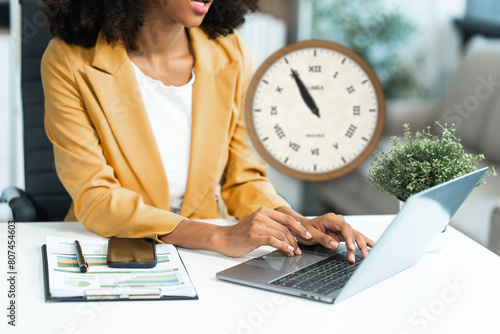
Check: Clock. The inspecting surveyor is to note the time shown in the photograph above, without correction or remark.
10:55
